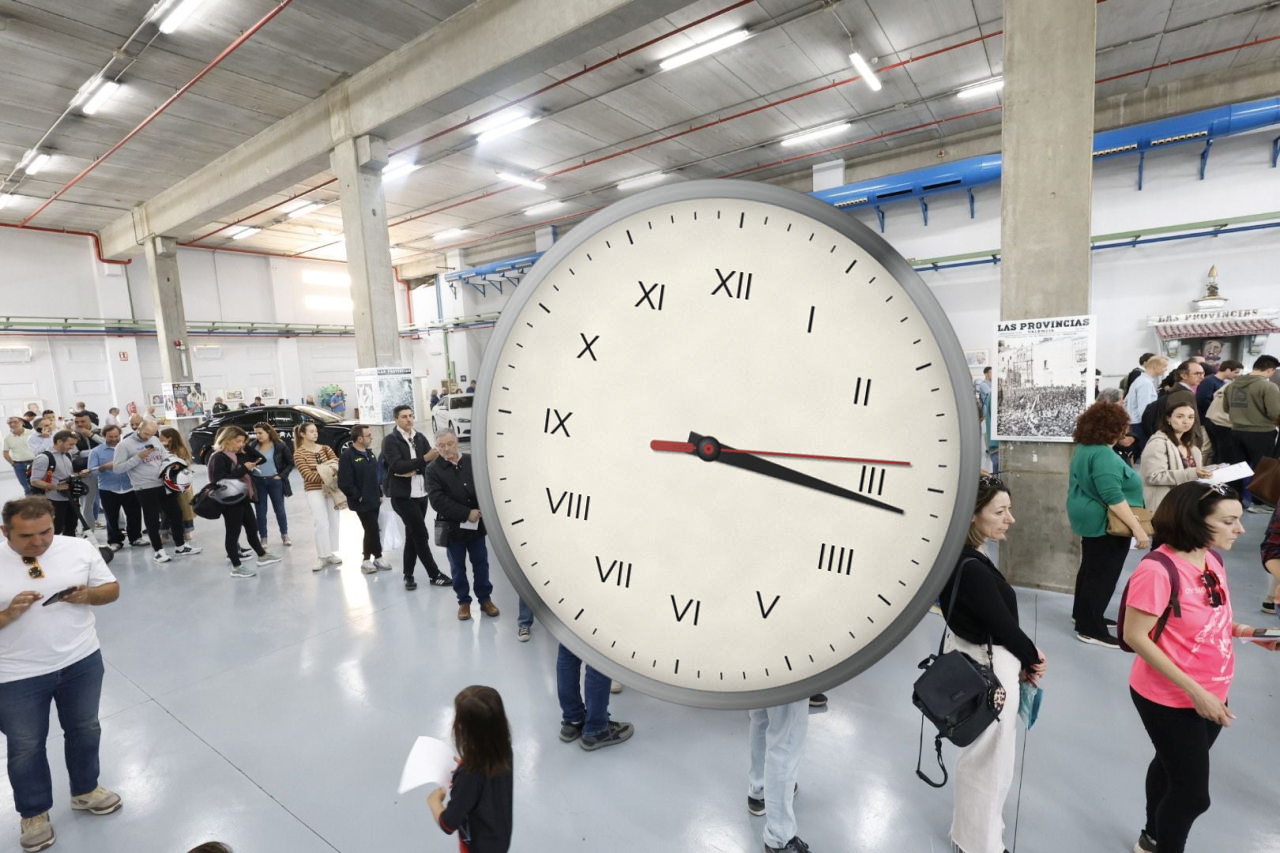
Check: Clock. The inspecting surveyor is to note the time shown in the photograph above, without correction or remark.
3:16:14
